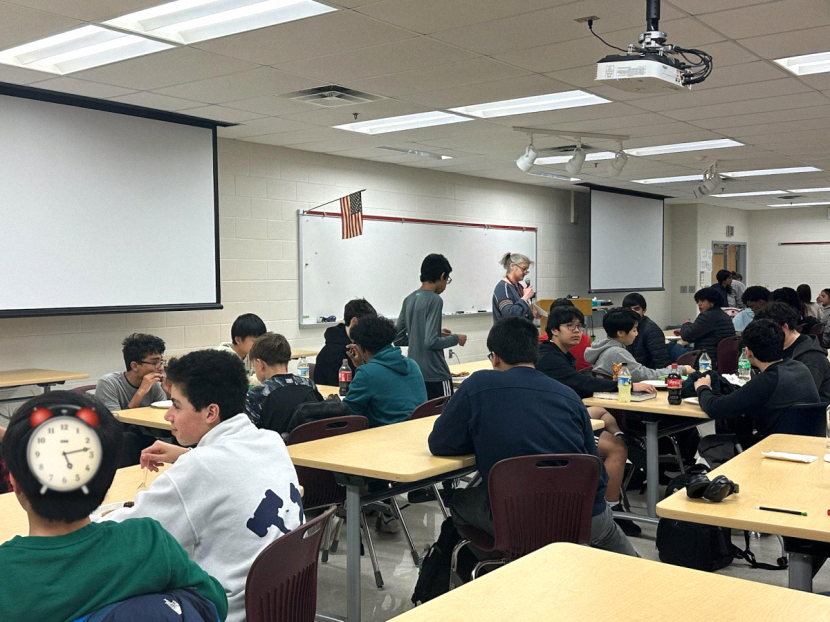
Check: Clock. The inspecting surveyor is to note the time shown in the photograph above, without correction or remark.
5:13
